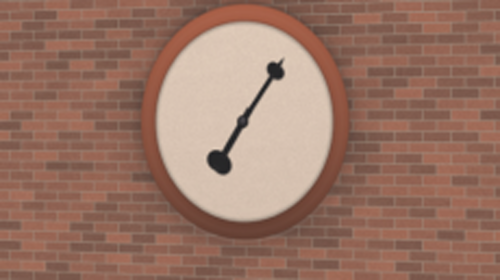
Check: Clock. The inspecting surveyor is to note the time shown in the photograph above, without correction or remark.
7:06
